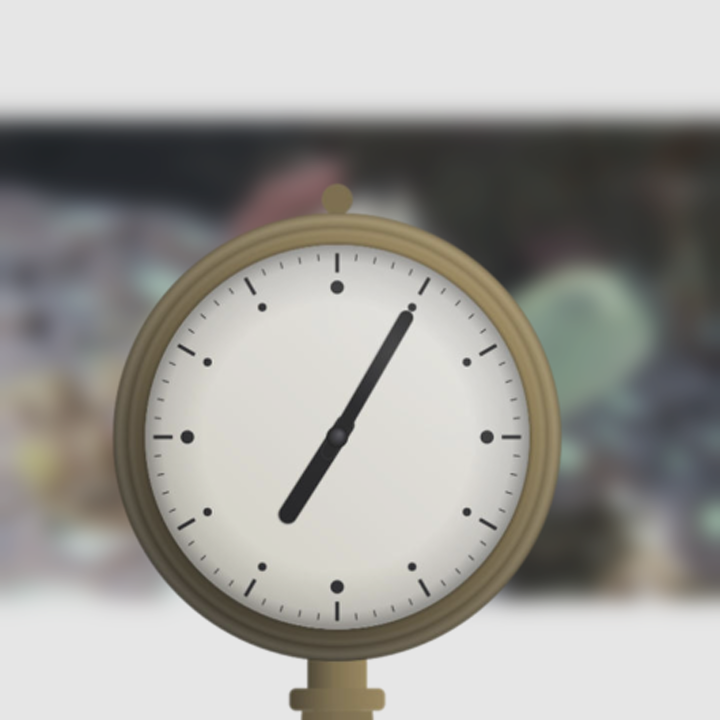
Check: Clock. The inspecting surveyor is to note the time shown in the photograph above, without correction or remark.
7:05
